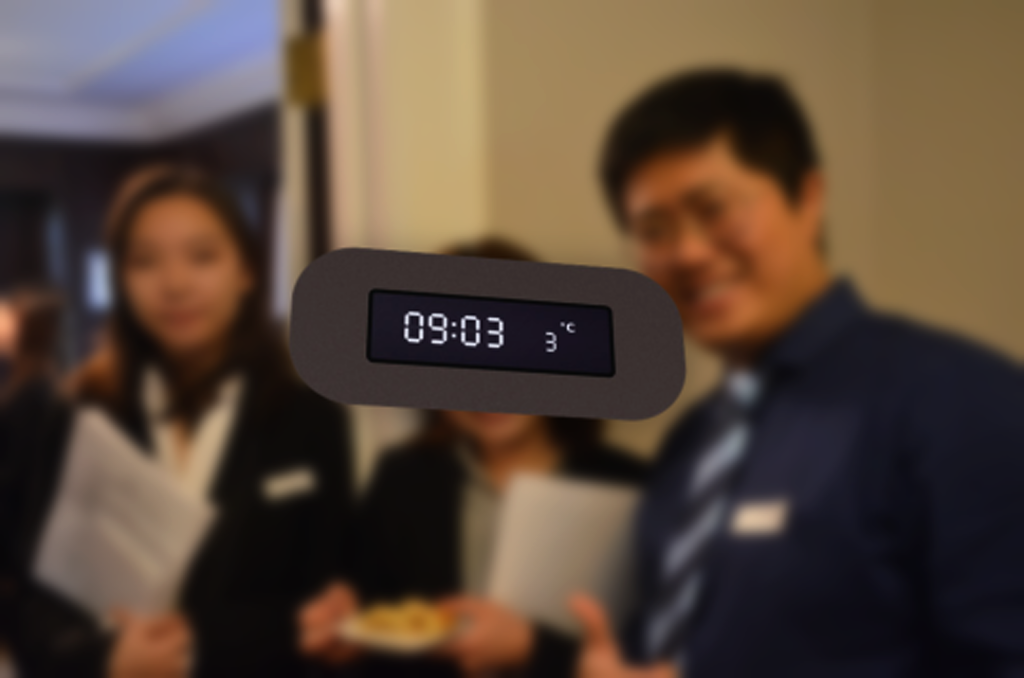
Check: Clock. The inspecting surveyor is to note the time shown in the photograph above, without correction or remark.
9:03
